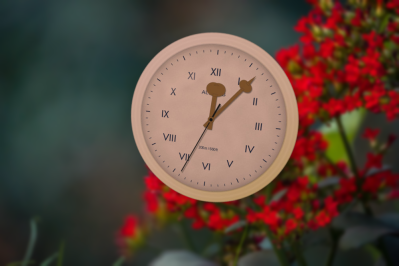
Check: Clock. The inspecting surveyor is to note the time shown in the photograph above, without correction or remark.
12:06:34
